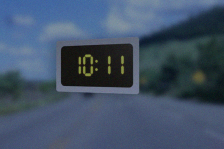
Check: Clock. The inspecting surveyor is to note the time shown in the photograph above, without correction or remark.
10:11
